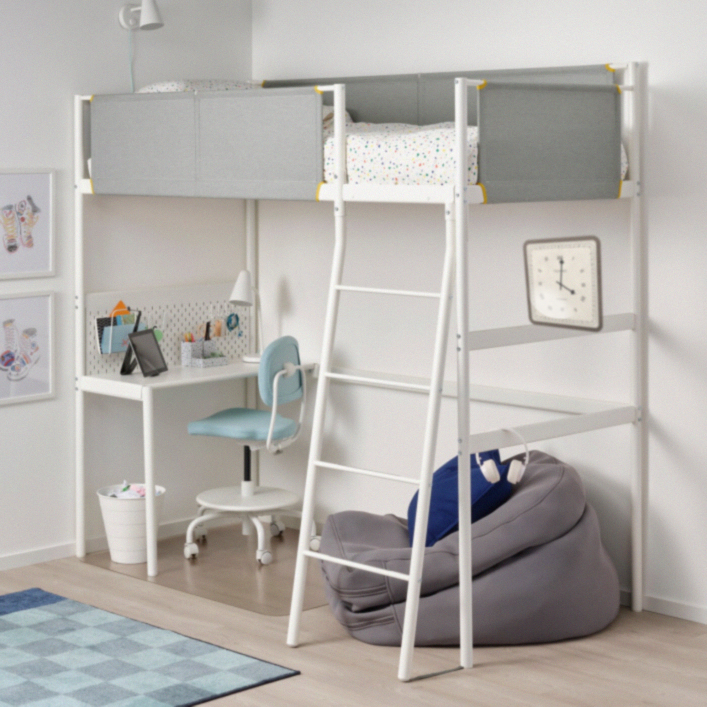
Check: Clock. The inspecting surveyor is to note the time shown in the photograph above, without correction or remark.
4:01
